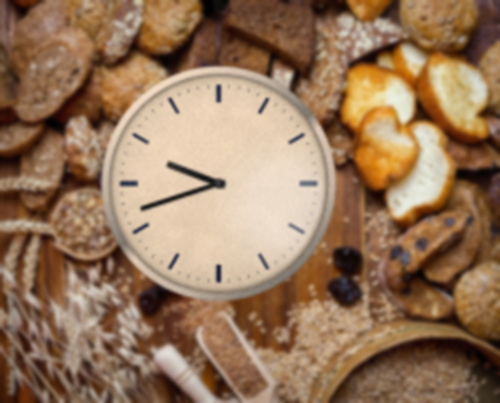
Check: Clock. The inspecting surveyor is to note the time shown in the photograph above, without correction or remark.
9:42
